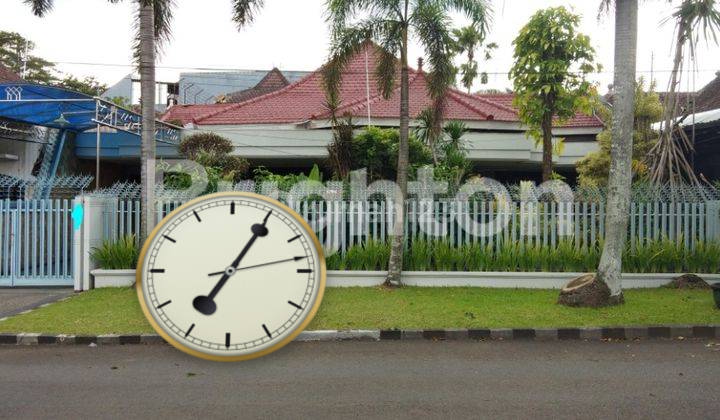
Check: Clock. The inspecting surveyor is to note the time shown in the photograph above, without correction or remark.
7:05:13
